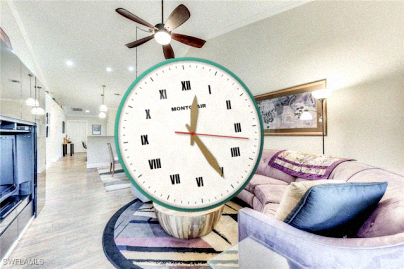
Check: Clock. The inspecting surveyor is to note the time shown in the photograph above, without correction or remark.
12:25:17
